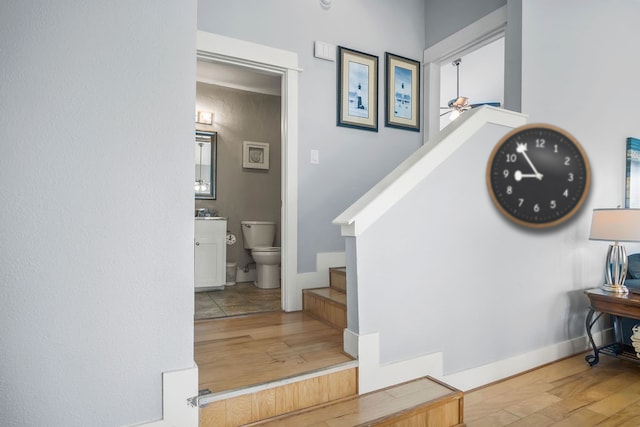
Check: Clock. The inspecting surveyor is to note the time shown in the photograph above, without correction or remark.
8:54
